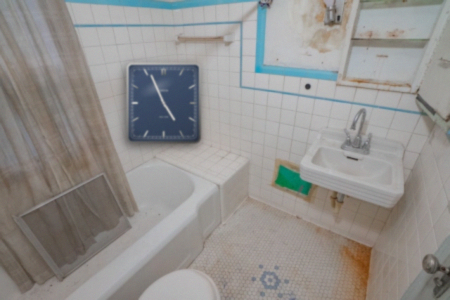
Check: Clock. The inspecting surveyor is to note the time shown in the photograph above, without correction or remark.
4:56
